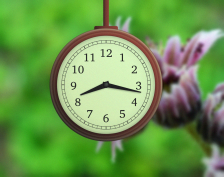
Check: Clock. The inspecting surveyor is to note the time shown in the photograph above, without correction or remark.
8:17
